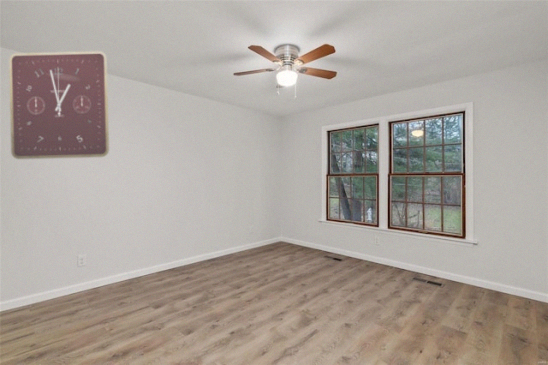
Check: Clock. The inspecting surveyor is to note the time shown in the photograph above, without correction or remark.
12:58
